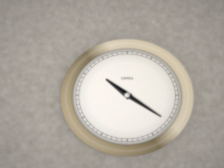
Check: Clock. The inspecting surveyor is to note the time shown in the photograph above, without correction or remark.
10:21
